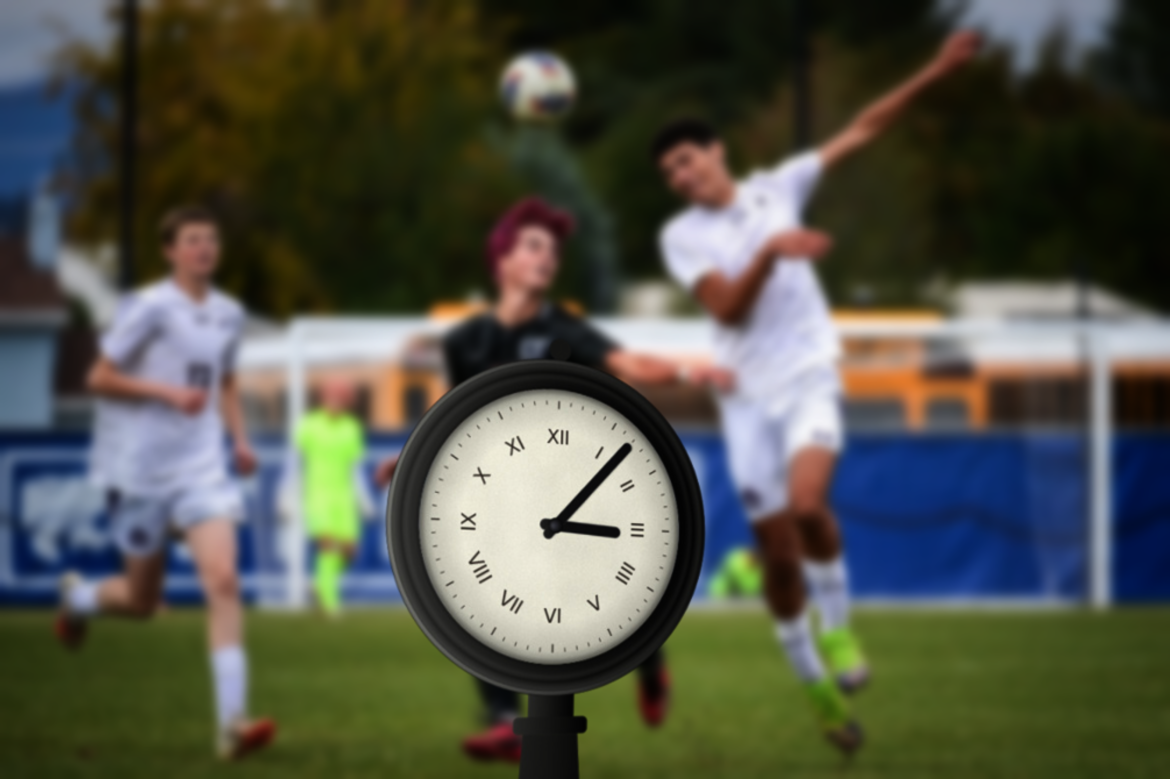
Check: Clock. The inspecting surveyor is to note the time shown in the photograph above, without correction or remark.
3:07
